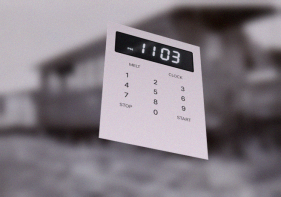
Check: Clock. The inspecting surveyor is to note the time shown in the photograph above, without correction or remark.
11:03
